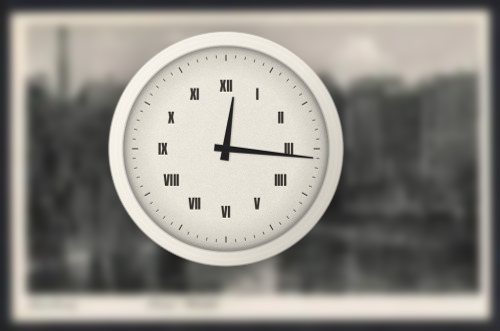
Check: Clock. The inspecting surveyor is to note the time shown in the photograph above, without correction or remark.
12:16
